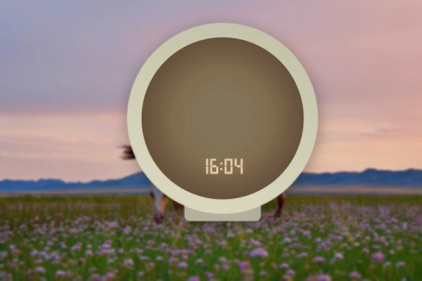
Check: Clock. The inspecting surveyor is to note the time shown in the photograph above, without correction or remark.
16:04
